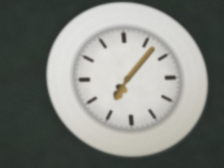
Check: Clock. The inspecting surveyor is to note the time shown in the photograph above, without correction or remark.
7:07
